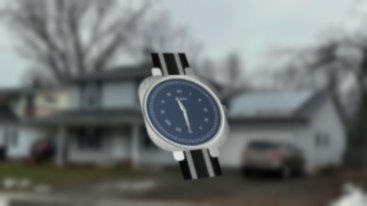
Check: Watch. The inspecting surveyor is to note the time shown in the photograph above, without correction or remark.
11:30
